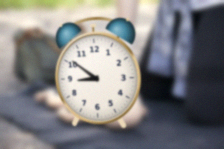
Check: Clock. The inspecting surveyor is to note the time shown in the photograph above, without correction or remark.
8:51
